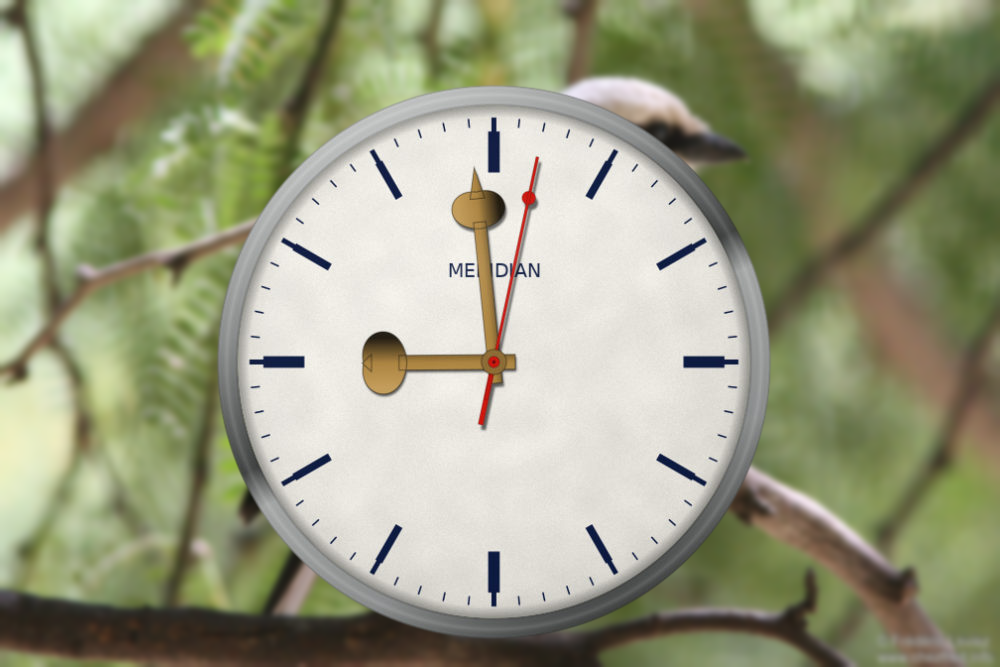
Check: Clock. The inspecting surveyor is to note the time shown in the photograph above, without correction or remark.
8:59:02
